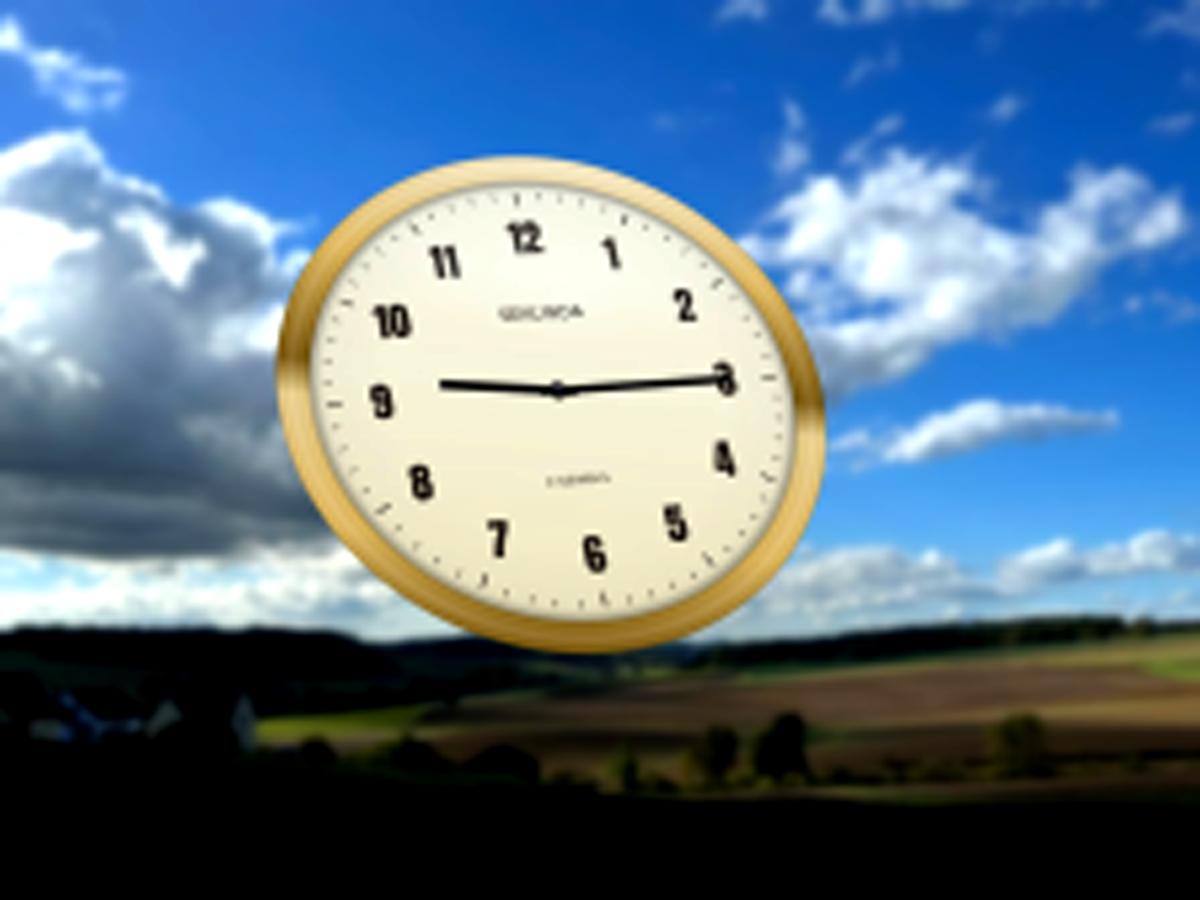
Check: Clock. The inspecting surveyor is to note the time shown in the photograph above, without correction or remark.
9:15
